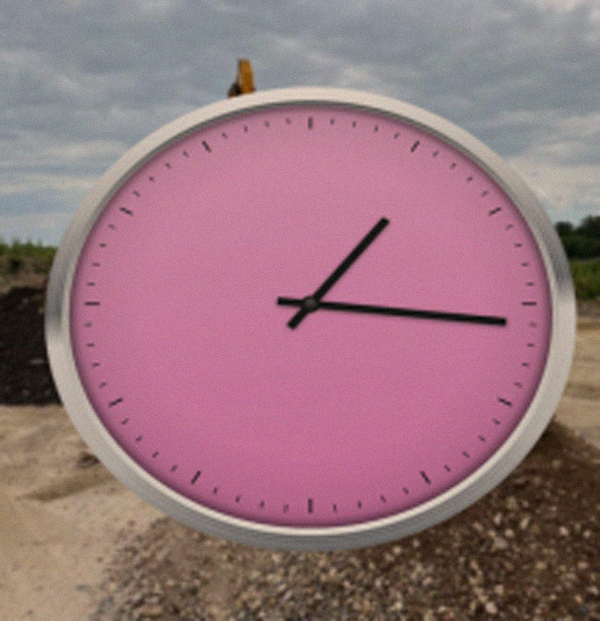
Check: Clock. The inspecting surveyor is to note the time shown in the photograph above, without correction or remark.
1:16
